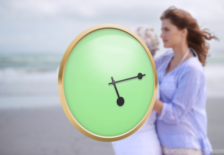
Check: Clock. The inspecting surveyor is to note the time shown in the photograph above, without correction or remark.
5:13
